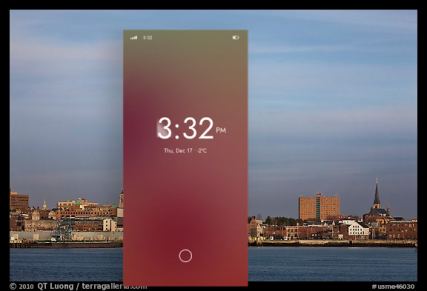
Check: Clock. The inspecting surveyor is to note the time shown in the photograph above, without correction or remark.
3:32
